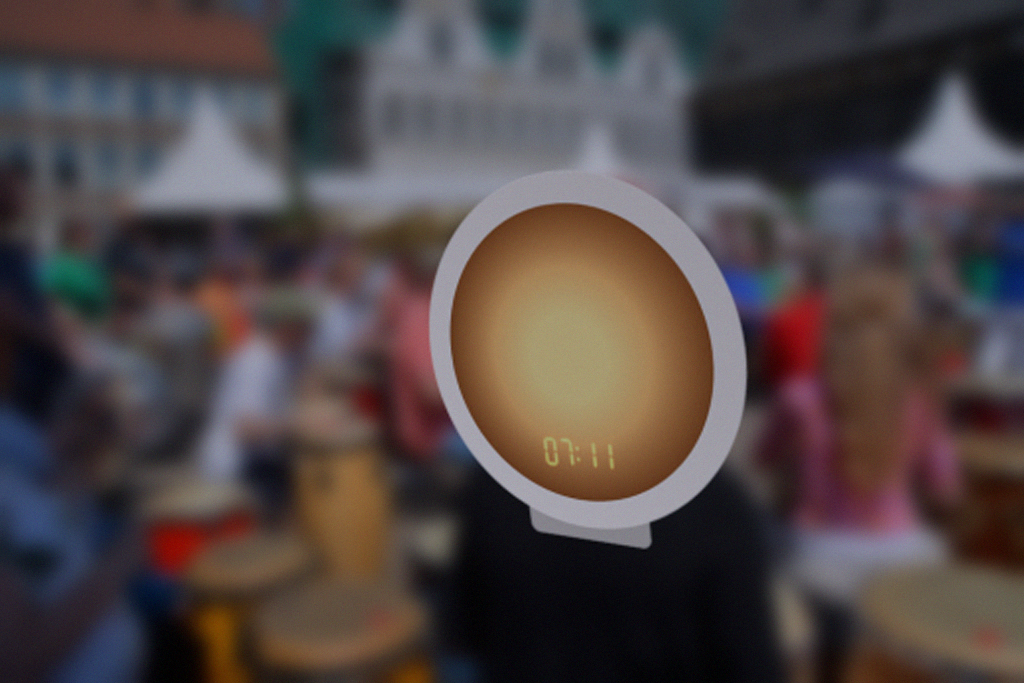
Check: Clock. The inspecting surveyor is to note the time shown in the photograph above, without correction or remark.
7:11
